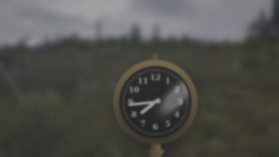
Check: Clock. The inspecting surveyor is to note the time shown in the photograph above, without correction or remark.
7:44
